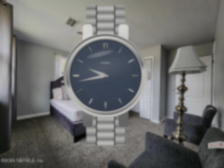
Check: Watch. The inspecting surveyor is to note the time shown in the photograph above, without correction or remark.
9:43
